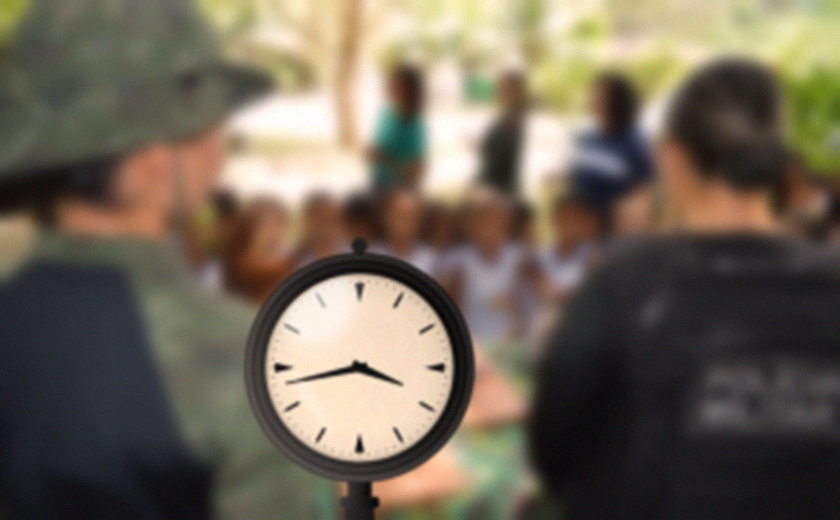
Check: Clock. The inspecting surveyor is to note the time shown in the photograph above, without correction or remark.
3:43
